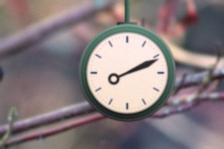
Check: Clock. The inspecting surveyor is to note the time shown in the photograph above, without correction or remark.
8:11
